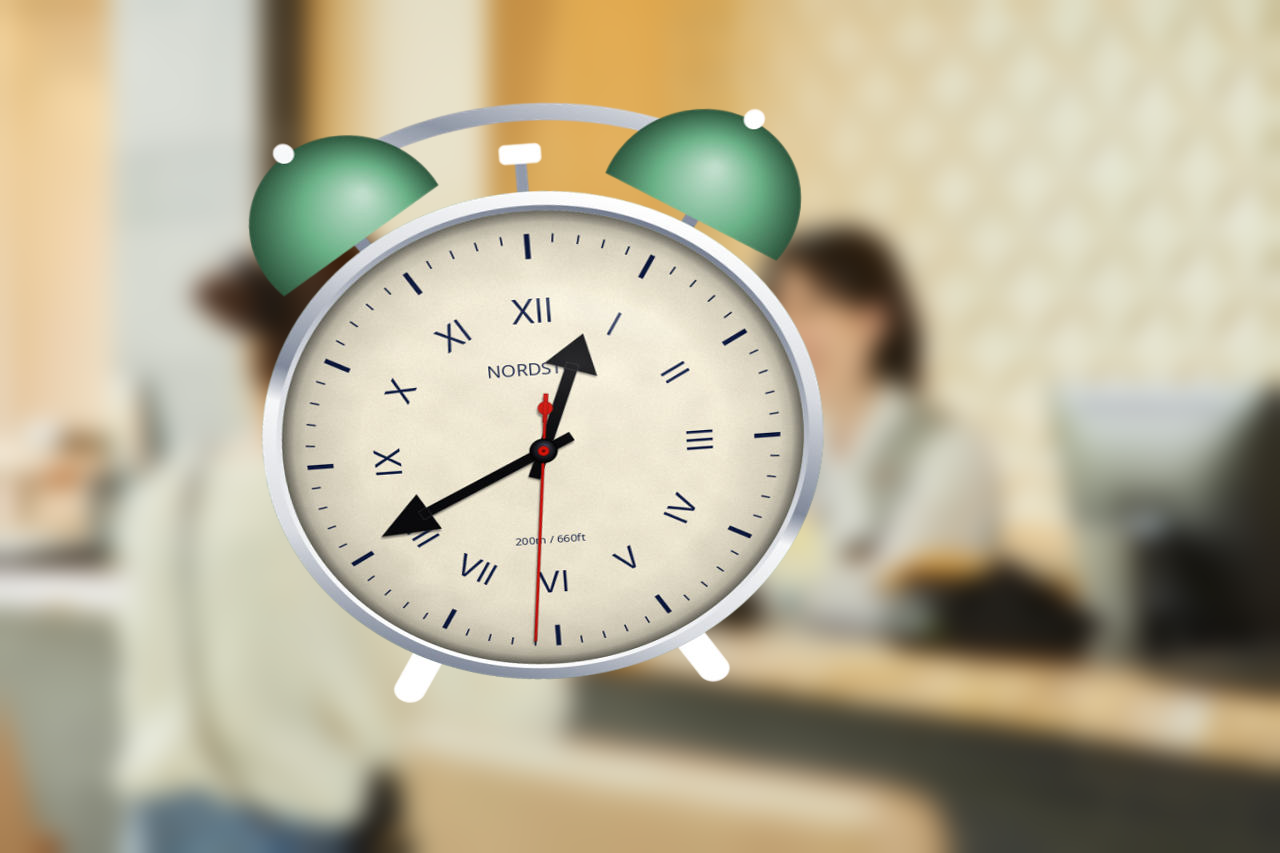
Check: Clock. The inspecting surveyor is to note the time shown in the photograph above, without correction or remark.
12:40:31
